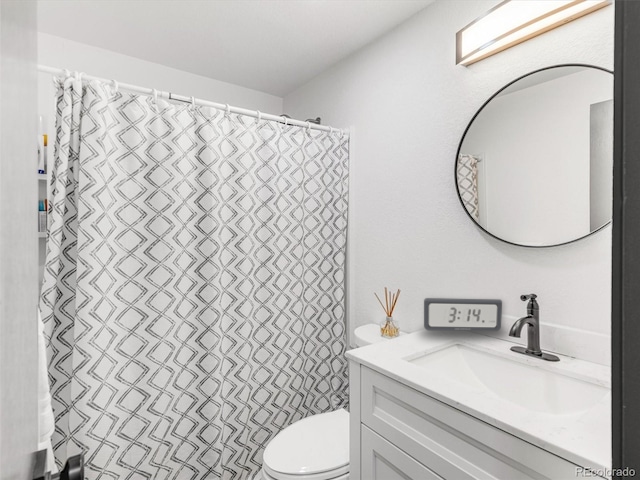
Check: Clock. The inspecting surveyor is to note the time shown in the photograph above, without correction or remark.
3:14
